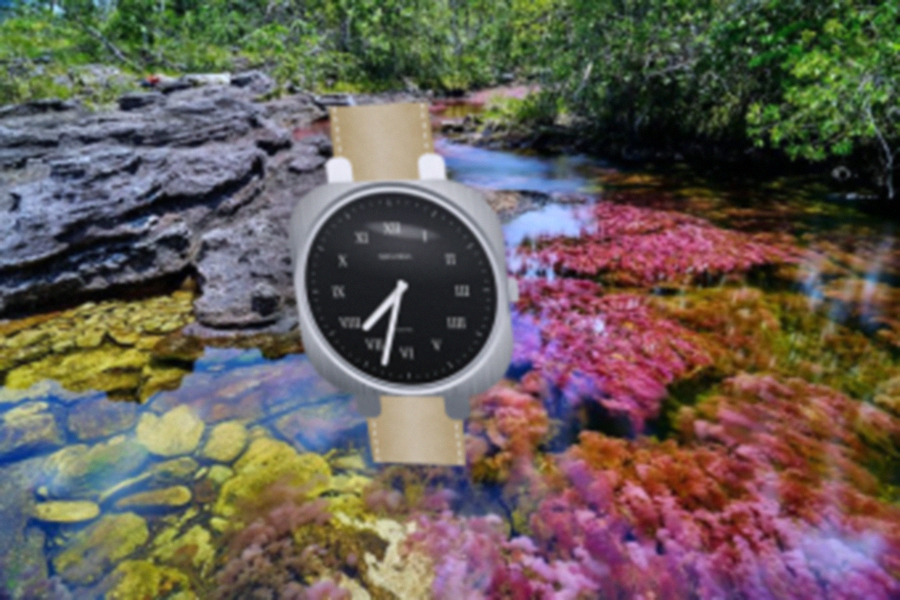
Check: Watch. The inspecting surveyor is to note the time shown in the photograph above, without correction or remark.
7:33
